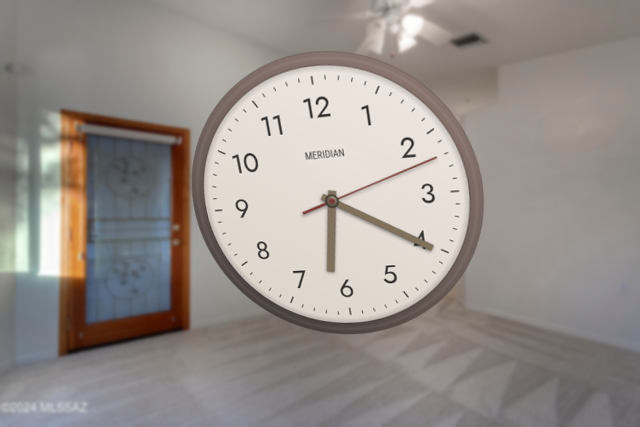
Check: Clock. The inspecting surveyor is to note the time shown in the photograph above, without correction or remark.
6:20:12
